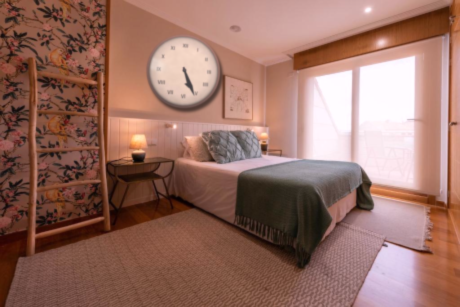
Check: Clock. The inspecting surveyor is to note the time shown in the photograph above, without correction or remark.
5:26
